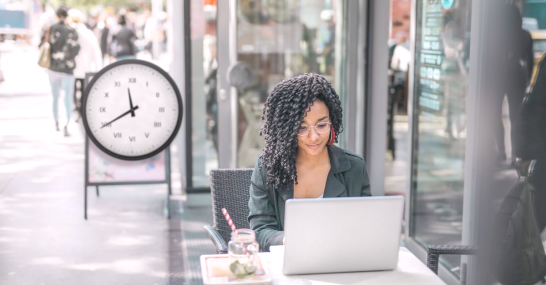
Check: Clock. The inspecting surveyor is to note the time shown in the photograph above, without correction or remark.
11:40
